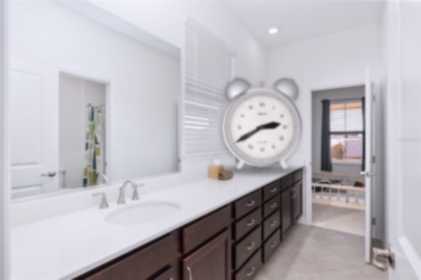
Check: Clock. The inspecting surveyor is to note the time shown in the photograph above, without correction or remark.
2:40
